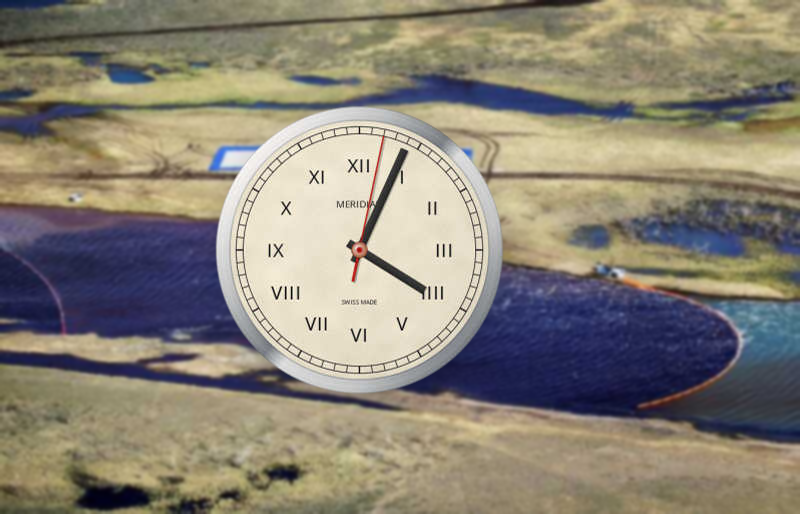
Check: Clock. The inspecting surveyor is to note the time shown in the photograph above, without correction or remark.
4:04:02
